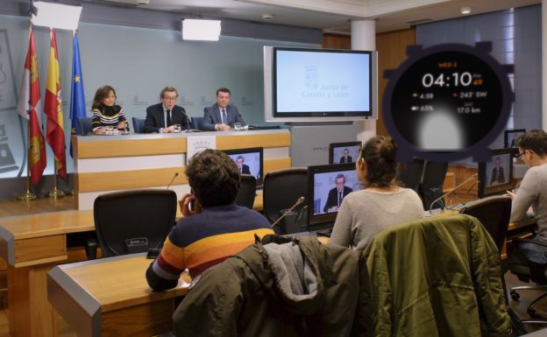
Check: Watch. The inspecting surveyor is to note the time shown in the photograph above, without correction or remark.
4:10
